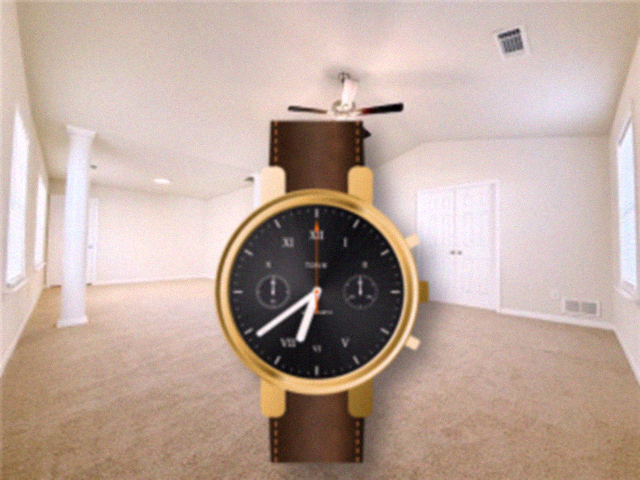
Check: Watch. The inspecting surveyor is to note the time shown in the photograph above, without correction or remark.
6:39
